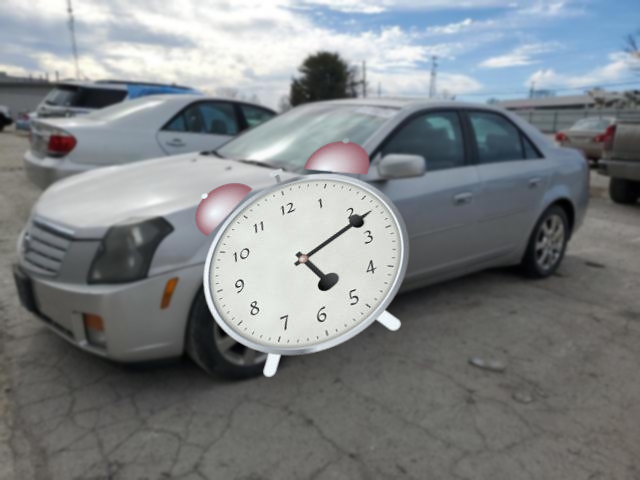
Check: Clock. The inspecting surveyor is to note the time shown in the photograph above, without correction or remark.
5:12
